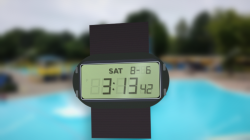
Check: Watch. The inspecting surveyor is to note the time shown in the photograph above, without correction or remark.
3:13:42
